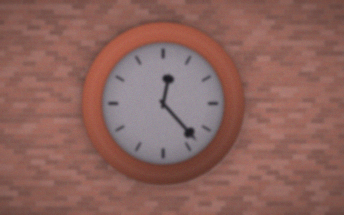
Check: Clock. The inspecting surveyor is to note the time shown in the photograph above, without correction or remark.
12:23
